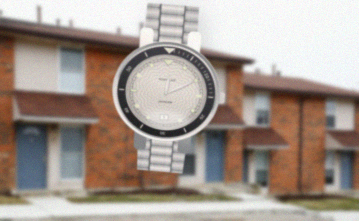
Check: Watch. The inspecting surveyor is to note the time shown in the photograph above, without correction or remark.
12:10
